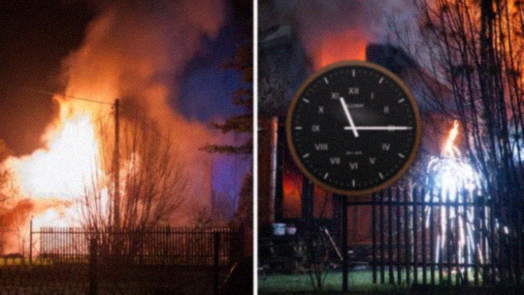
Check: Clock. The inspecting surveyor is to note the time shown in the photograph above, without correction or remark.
11:15
